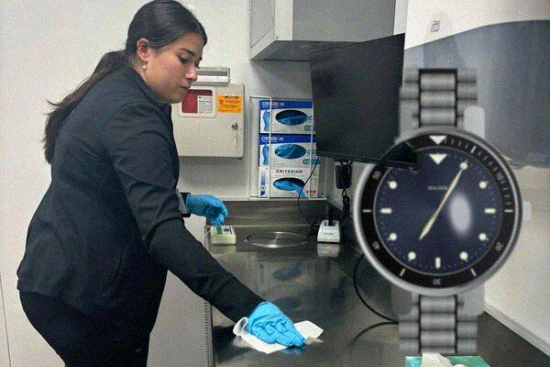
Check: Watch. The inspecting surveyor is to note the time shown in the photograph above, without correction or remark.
7:05
